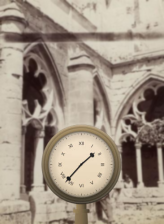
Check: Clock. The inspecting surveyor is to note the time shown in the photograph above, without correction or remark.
1:37
